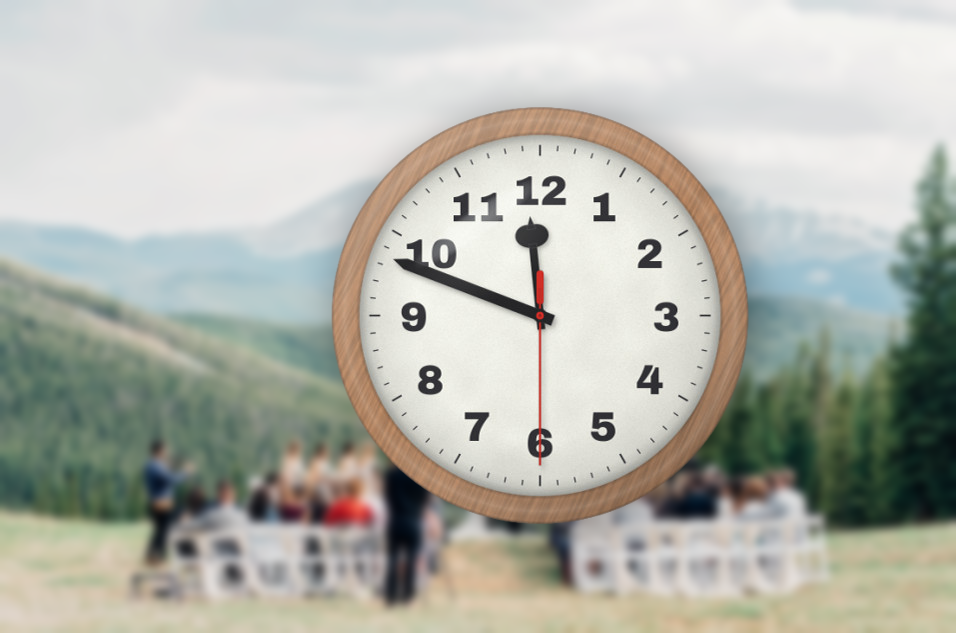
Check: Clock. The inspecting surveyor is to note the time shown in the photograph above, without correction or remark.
11:48:30
